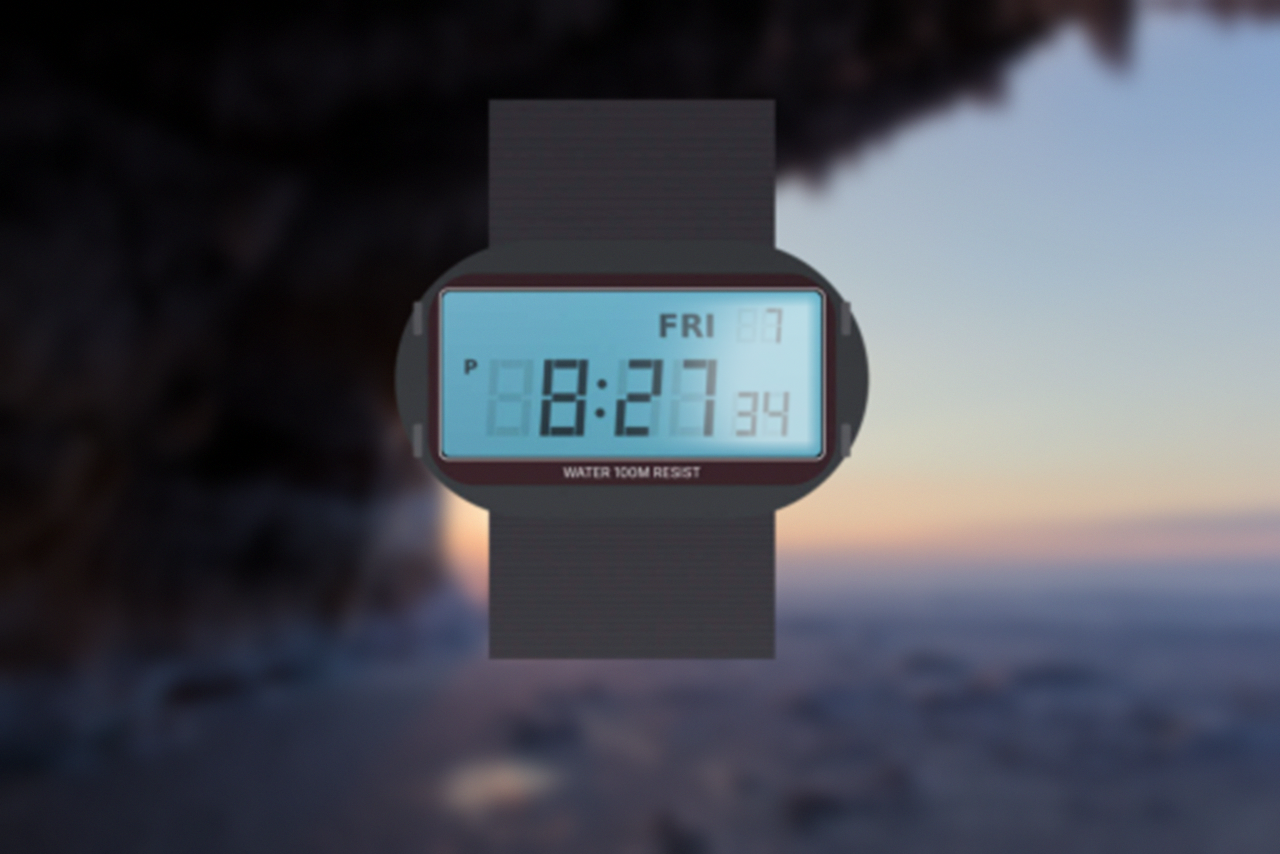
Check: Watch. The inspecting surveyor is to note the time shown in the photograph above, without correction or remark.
8:27:34
